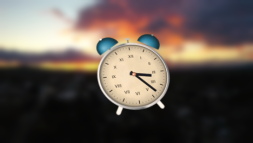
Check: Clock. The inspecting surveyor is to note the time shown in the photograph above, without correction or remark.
3:23
